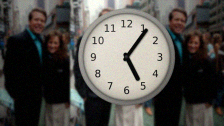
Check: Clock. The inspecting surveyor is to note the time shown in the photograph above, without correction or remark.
5:06
